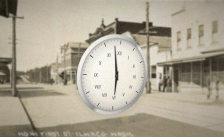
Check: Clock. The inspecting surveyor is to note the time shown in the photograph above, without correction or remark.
5:58
